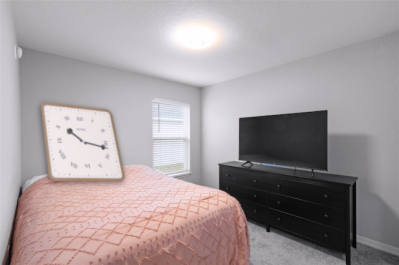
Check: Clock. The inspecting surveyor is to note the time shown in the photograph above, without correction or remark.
10:17
